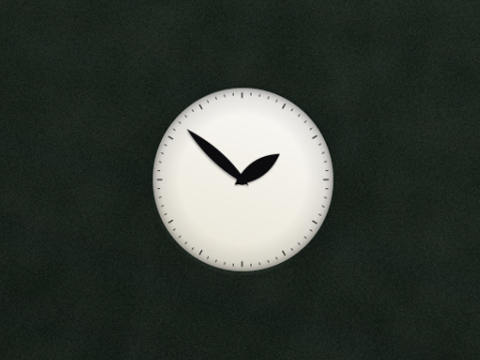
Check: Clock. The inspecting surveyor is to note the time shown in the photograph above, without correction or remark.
1:52
